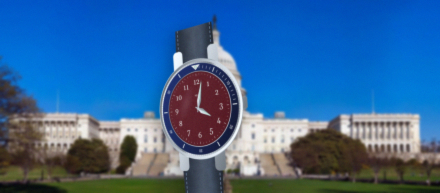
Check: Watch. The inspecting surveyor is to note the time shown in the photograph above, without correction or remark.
4:02
